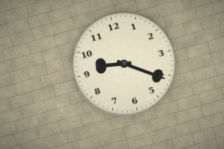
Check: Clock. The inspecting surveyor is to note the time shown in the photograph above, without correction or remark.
9:21
